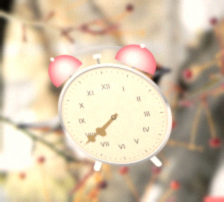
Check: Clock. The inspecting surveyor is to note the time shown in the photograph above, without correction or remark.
7:39
